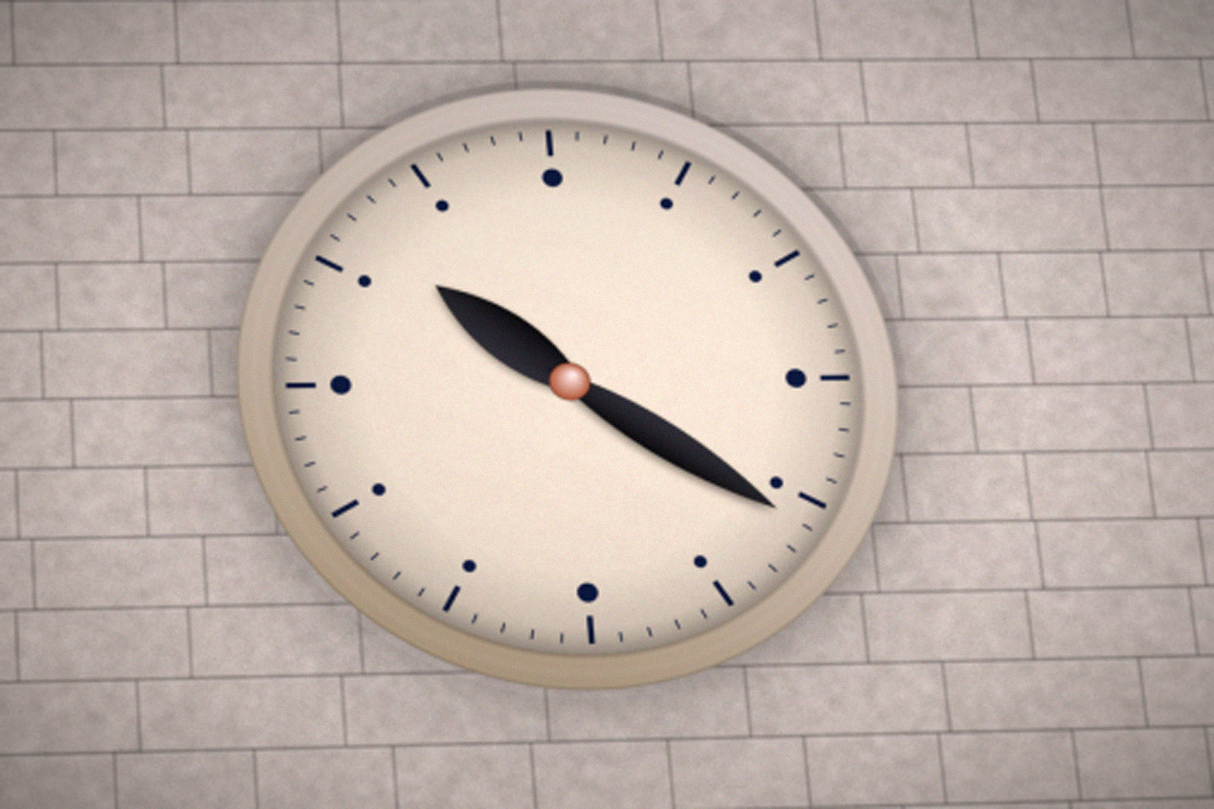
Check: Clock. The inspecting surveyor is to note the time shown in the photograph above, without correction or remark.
10:21
